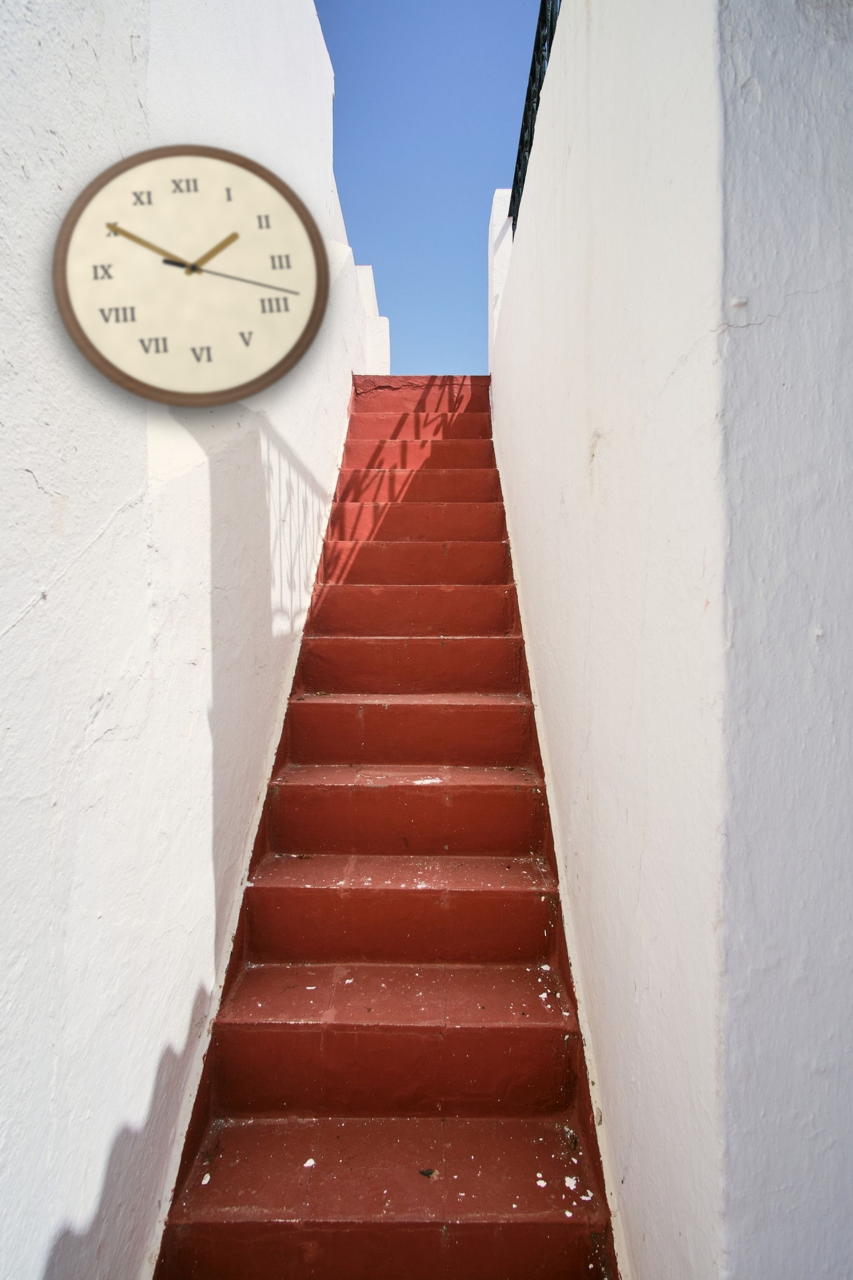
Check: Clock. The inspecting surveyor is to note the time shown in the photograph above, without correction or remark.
1:50:18
